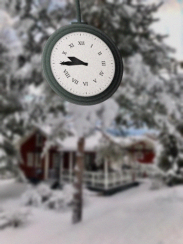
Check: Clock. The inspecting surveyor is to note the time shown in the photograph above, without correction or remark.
9:45
